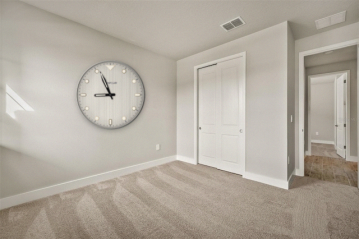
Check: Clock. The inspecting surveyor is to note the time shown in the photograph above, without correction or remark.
8:56
